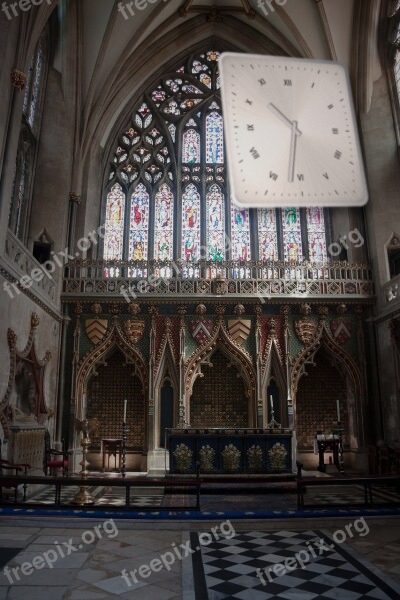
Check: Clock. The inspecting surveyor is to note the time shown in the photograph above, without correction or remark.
10:32
